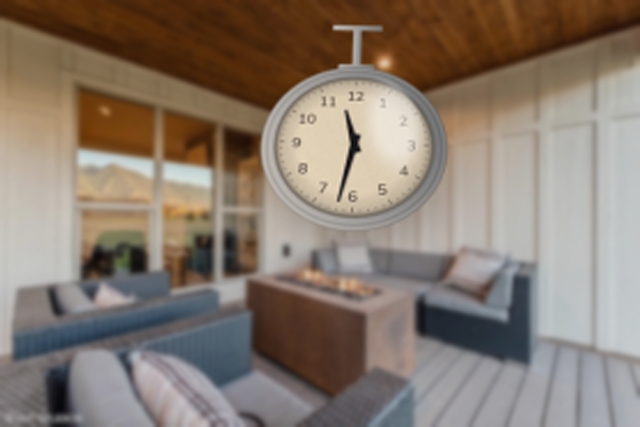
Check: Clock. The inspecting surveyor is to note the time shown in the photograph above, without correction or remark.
11:32
